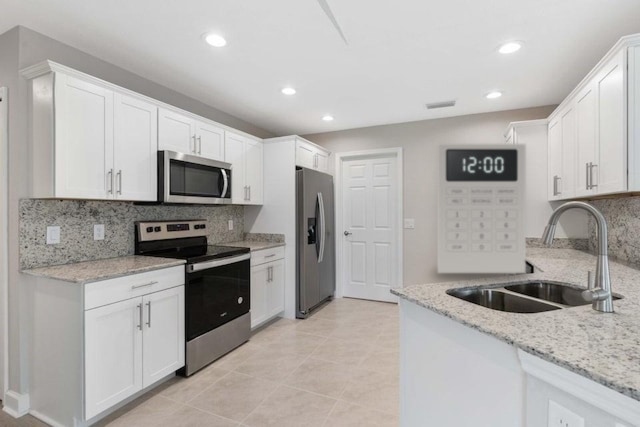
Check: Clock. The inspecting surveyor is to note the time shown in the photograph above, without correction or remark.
12:00
